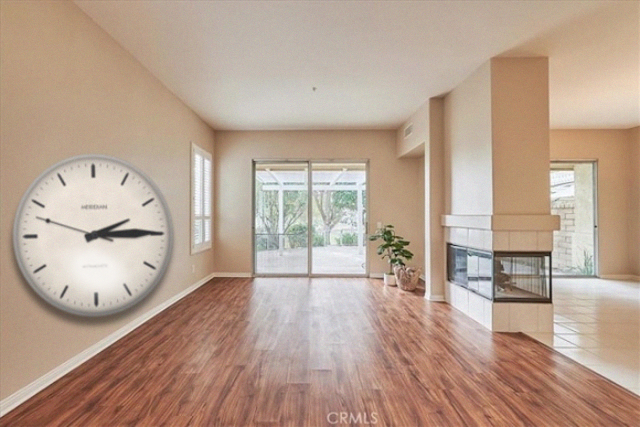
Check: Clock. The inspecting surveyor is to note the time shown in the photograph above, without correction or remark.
2:14:48
